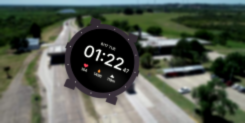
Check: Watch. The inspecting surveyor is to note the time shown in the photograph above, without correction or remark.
1:22
